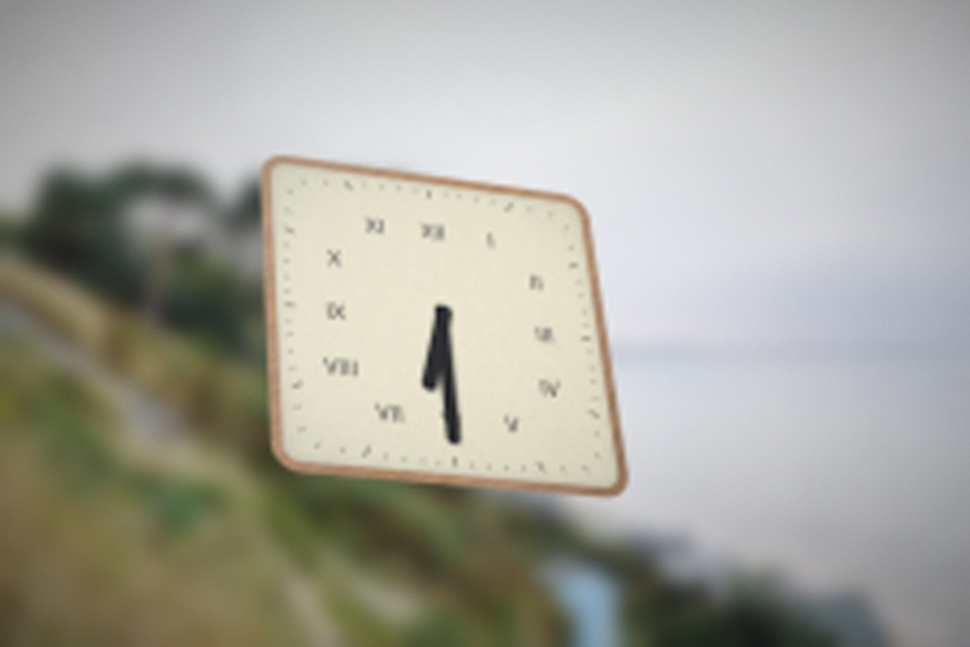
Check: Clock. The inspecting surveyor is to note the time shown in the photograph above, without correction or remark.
6:30
